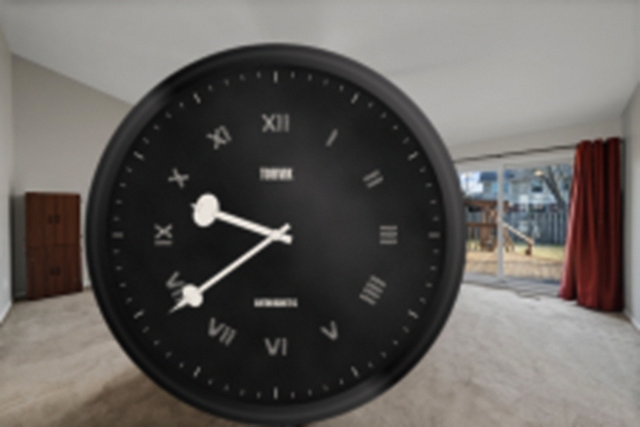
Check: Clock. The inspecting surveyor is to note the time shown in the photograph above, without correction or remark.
9:39
